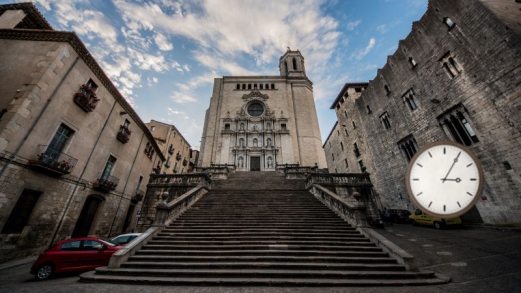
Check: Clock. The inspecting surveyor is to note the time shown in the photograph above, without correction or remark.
3:05
